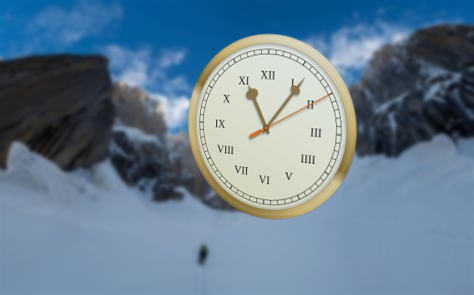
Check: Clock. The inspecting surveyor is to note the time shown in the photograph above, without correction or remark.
11:06:10
